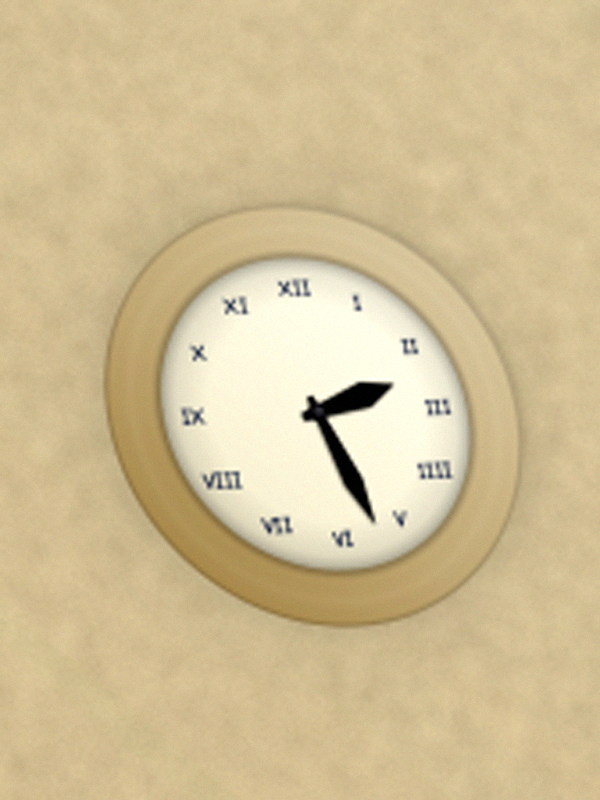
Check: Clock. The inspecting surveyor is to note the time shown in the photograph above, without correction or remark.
2:27
